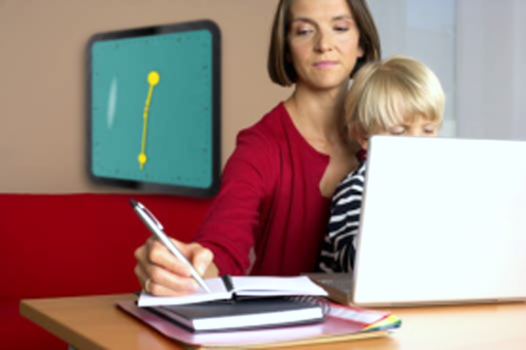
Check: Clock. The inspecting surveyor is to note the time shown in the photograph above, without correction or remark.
12:31
